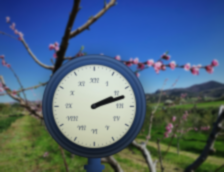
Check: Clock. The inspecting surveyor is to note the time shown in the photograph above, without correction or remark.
2:12
